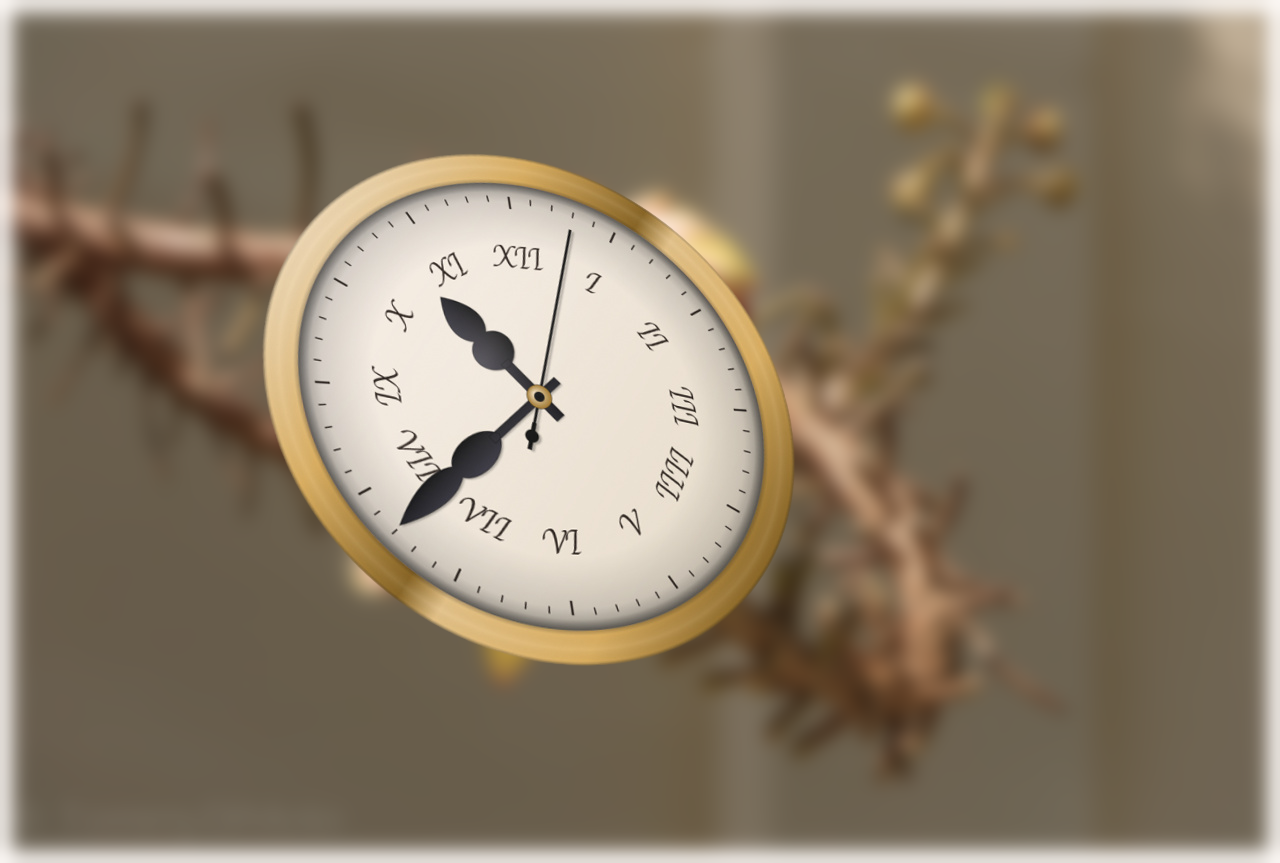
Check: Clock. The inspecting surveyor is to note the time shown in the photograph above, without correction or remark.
10:38:03
